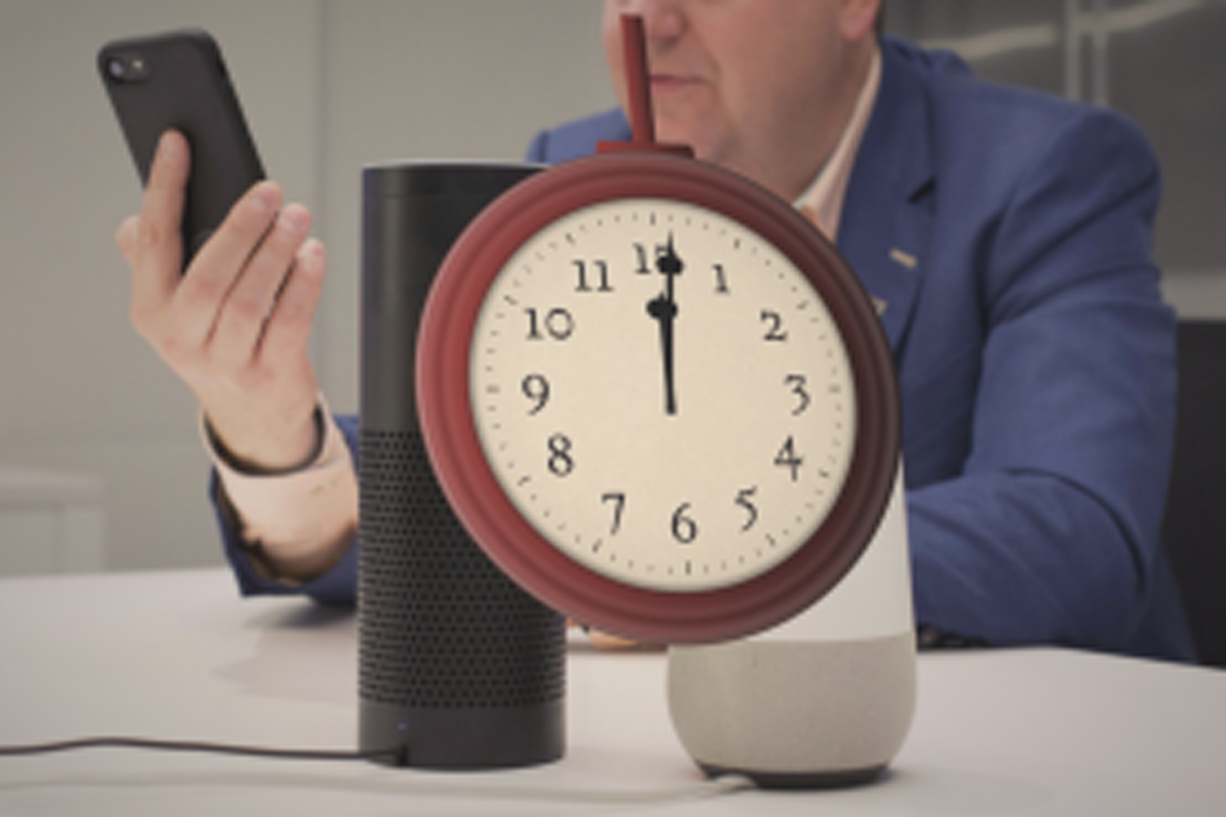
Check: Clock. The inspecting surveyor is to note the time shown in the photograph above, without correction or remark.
12:01
